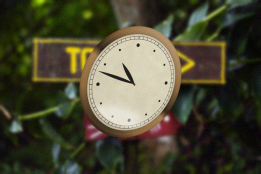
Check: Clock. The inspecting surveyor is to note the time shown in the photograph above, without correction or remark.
10:48
